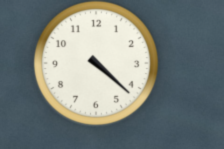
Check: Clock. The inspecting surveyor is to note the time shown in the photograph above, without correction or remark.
4:22
